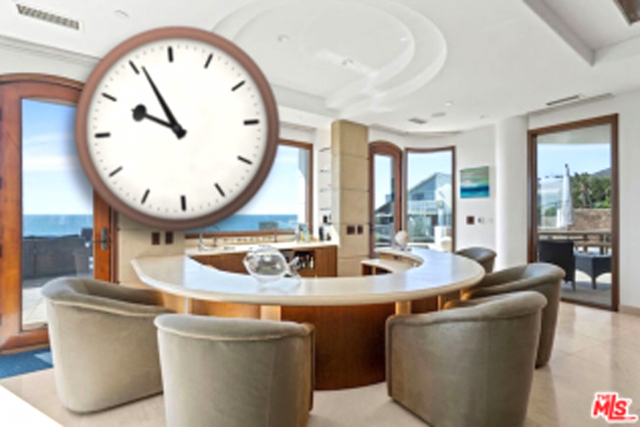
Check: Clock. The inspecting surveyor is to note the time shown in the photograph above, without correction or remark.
9:56
